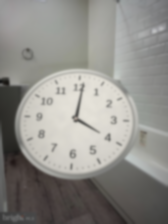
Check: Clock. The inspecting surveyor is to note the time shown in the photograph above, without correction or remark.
4:01
